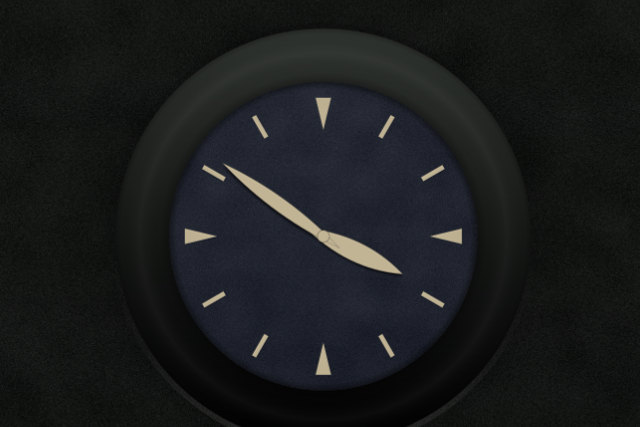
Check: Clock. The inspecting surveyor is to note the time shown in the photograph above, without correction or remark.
3:51
